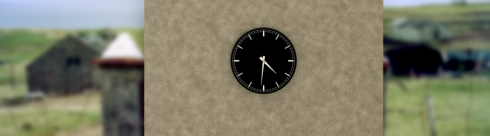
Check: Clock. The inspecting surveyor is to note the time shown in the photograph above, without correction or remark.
4:31
